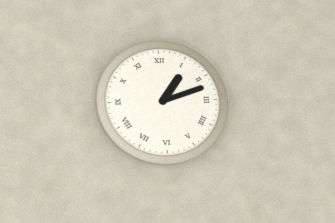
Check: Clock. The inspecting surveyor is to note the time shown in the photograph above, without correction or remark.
1:12
